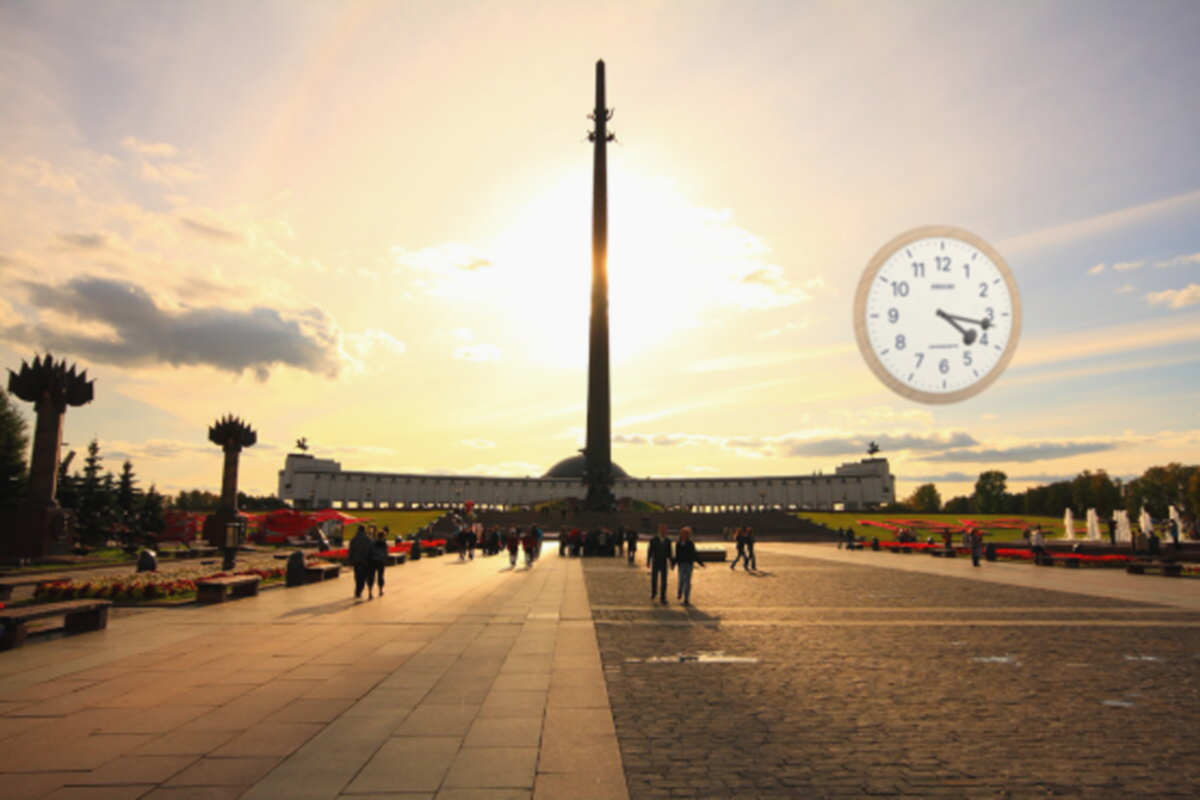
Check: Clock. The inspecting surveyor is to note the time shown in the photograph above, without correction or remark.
4:17
